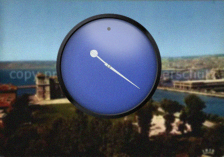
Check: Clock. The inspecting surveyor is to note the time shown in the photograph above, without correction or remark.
10:21
